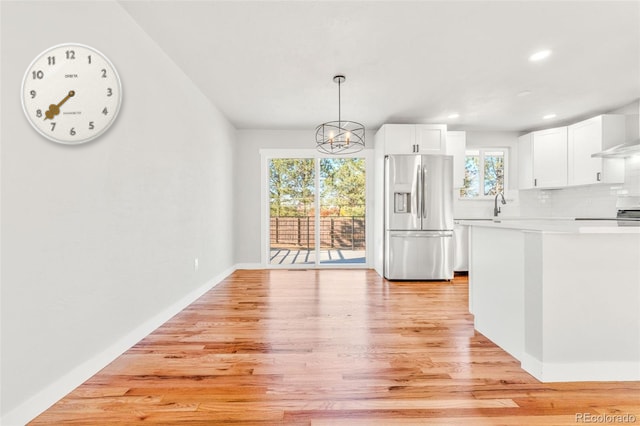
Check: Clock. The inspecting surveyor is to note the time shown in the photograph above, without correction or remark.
7:38
